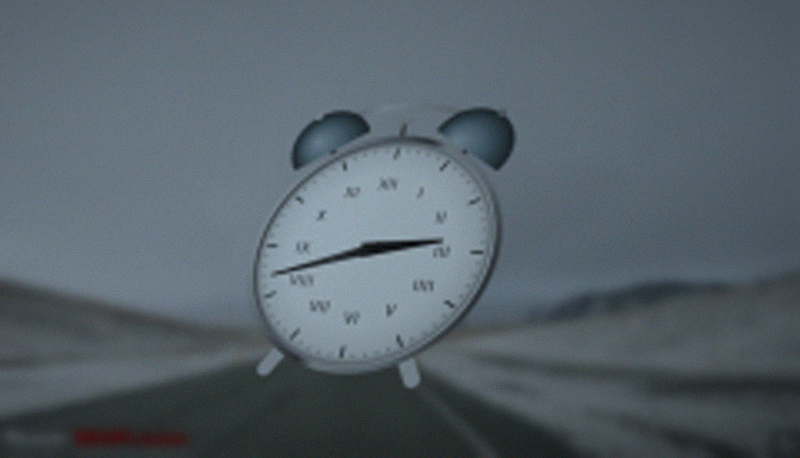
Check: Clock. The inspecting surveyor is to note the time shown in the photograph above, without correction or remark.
2:42
